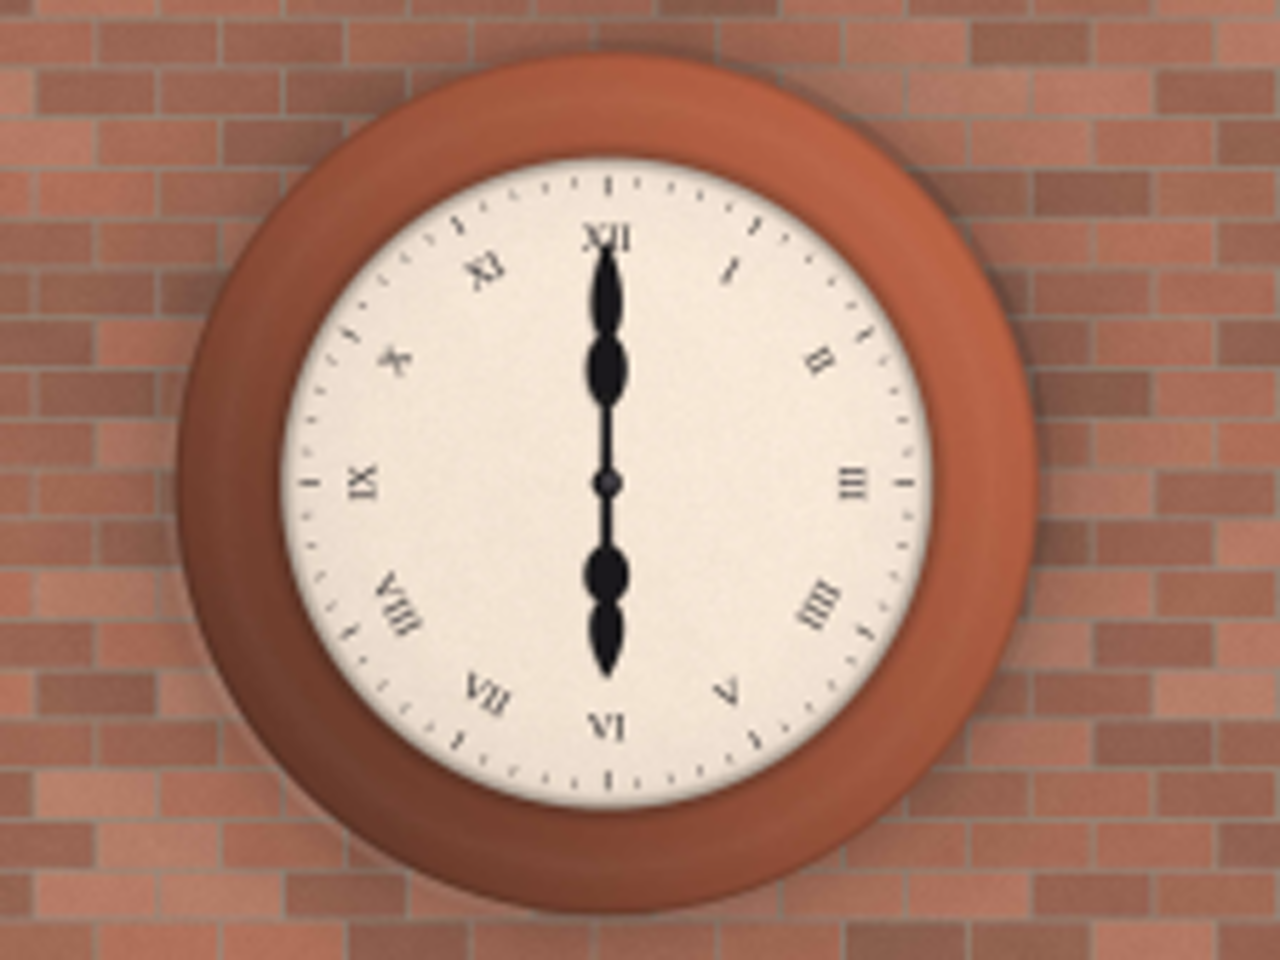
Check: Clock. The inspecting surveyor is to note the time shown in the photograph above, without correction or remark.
6:00
